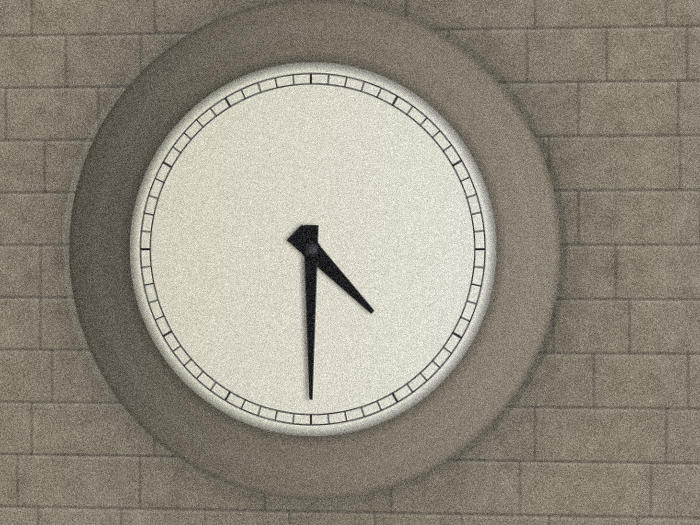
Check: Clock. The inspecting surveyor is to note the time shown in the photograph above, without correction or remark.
4:30
